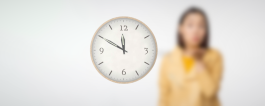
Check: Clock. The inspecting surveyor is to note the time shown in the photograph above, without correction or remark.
11:50
